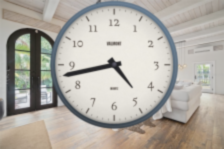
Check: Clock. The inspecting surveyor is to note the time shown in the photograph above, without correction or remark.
4:43
